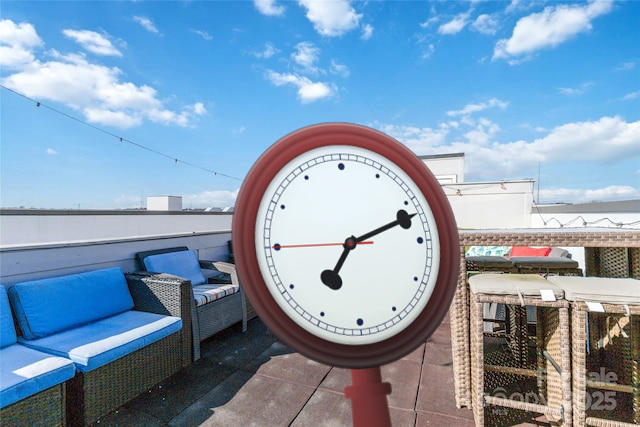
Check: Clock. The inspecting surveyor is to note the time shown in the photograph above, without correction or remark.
7:11:45
